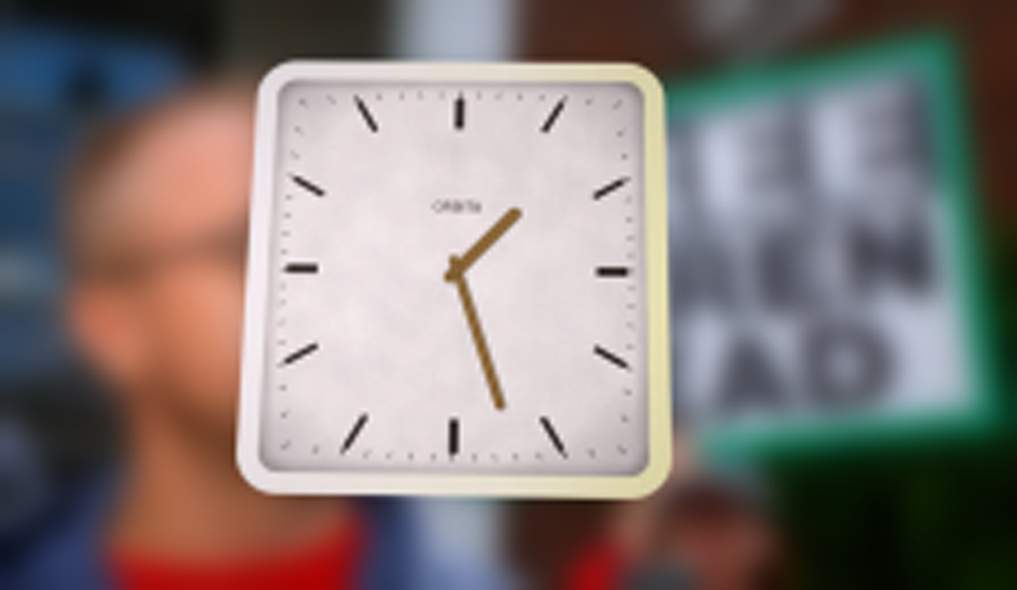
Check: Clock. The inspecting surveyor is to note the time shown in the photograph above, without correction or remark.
1:27
